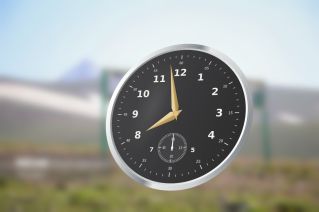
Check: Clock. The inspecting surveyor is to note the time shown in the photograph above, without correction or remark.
7:58
